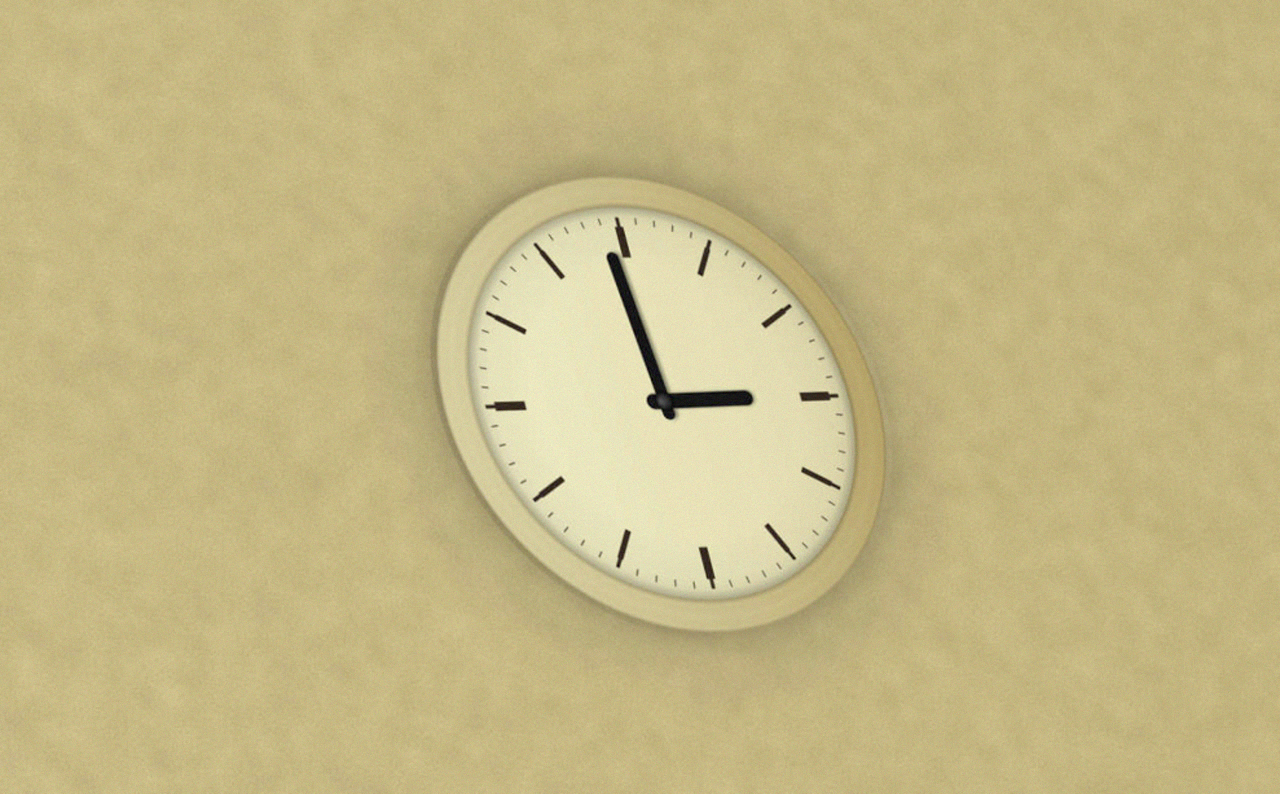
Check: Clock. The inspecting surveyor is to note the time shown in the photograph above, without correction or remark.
2:59
